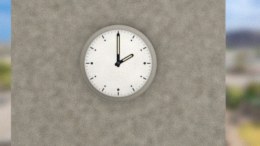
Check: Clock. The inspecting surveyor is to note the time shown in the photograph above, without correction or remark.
2:00
